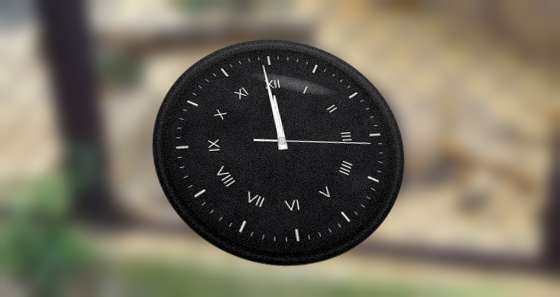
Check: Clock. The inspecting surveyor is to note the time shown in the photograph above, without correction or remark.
11:59:16
